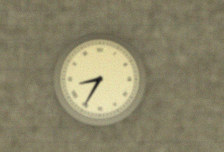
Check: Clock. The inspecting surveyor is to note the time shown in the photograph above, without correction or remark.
8:35
